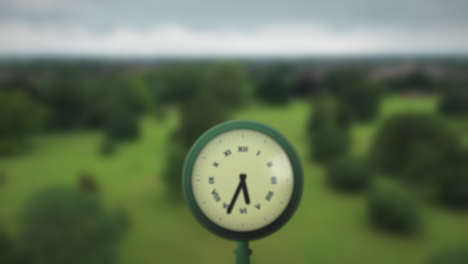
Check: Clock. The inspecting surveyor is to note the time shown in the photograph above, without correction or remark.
5:34
